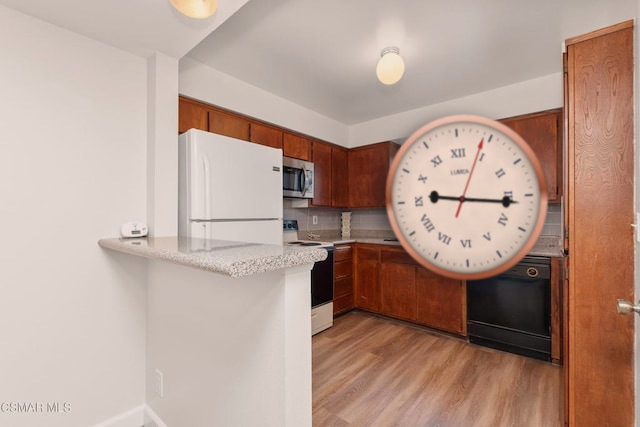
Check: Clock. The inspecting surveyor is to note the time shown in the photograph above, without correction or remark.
9:16:04
